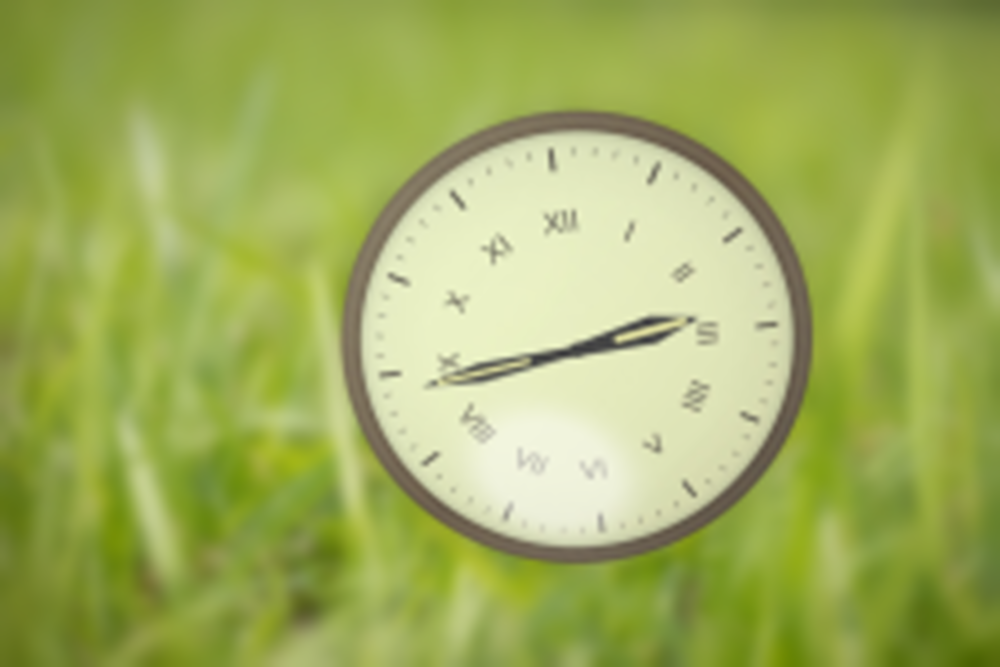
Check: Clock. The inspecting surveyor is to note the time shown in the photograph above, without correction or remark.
2:44
